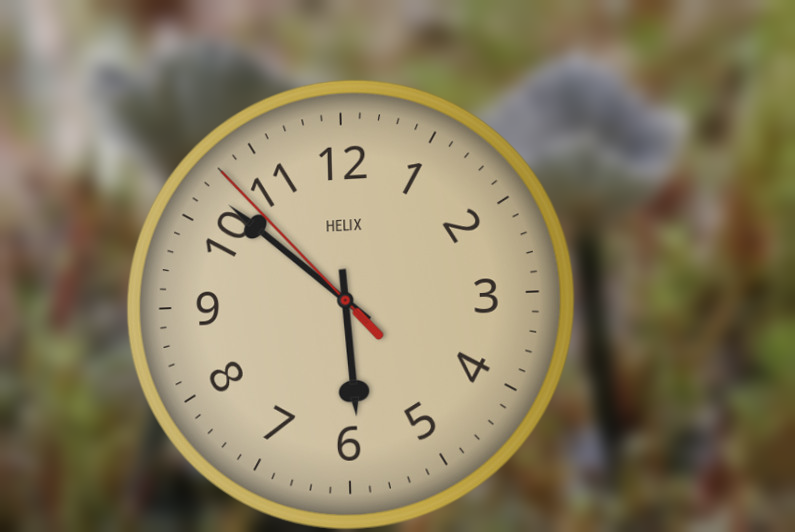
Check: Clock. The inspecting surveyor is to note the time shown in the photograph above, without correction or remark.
5:51:53
